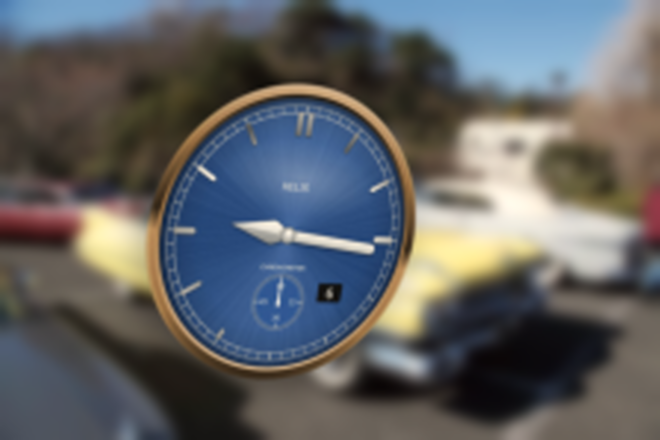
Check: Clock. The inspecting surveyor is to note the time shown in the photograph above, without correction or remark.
9:16
